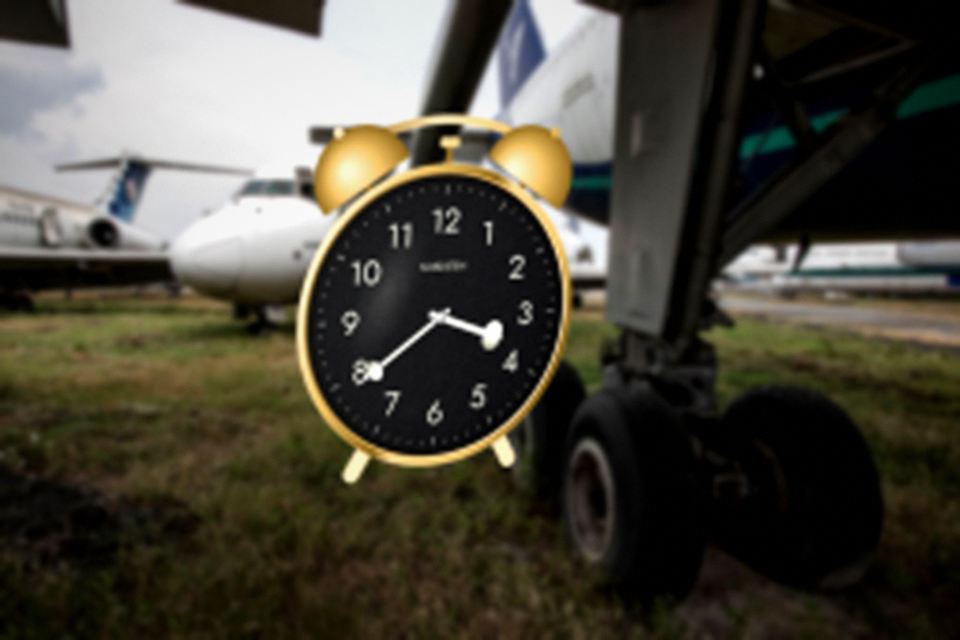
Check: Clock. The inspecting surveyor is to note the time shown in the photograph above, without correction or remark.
3:39
